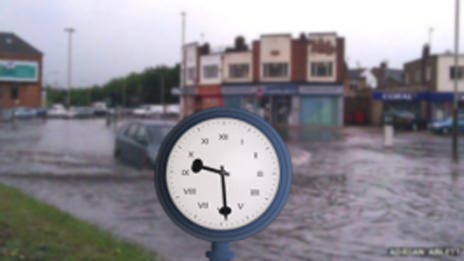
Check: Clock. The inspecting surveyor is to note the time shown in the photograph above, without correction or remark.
9:29
